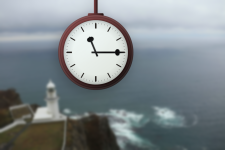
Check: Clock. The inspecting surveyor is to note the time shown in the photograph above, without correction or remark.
11:15
